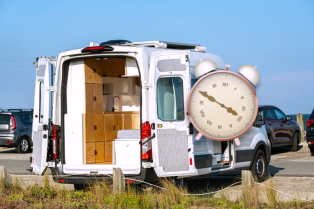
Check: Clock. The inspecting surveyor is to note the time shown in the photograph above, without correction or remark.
3:49
